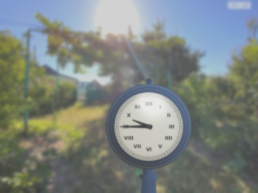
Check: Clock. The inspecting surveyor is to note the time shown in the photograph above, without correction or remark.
9:45
